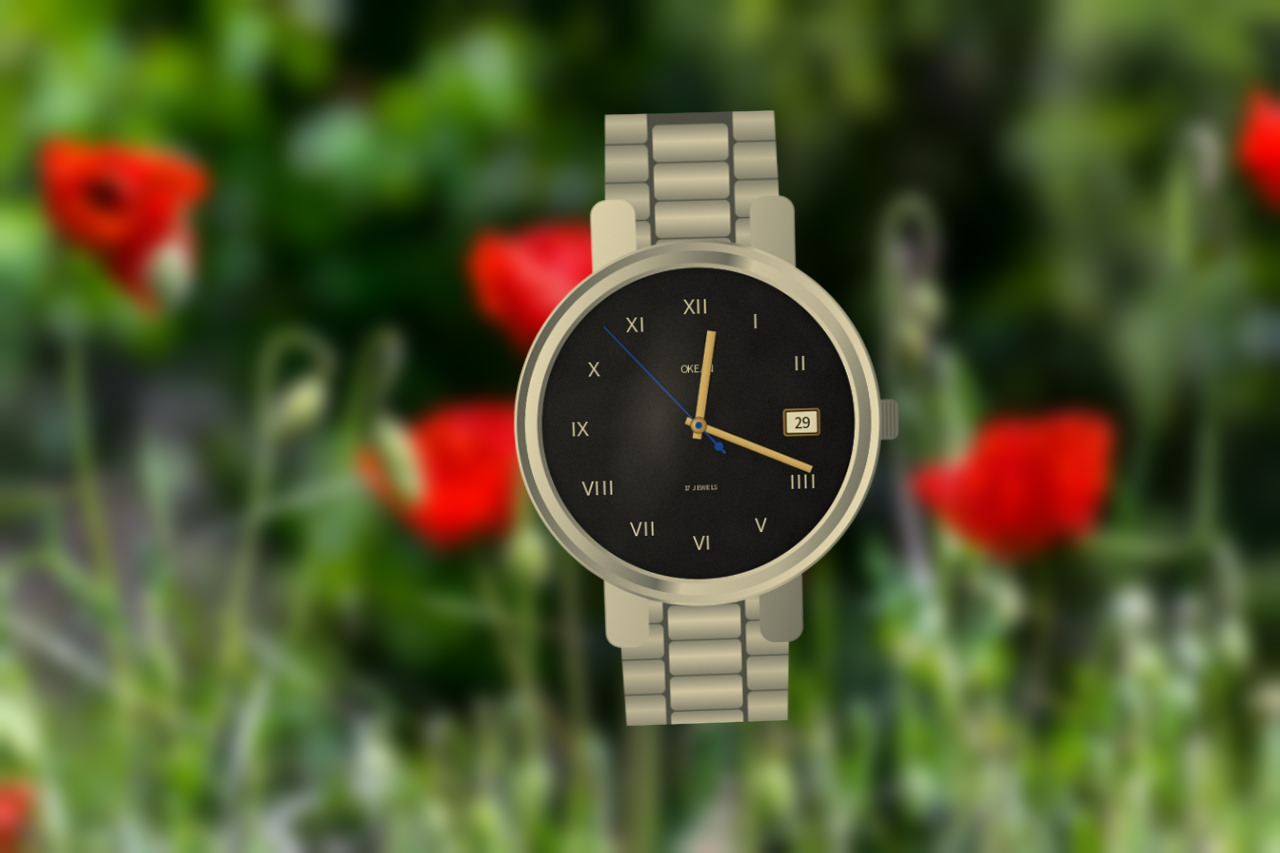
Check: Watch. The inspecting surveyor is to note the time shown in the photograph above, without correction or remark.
12:18:53
